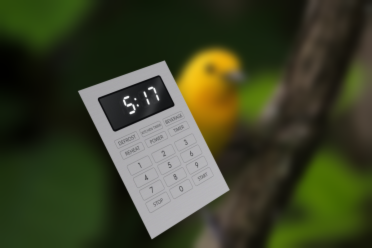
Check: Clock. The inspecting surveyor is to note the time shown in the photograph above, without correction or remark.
5:17
